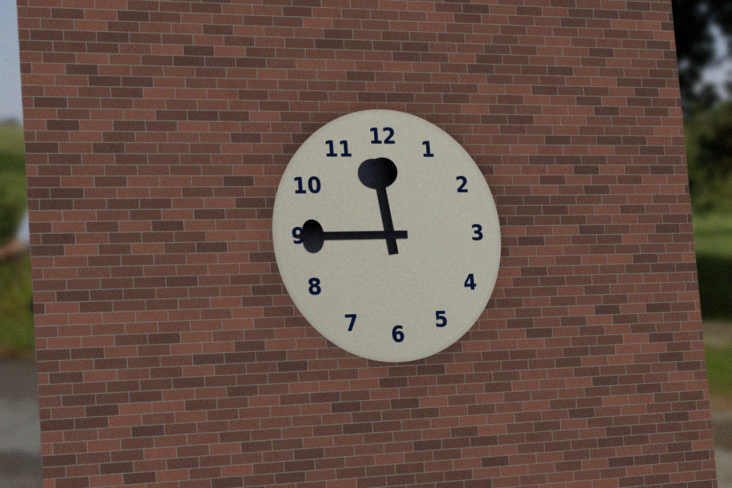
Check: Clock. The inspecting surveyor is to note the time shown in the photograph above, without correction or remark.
11:45
